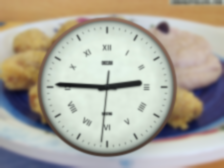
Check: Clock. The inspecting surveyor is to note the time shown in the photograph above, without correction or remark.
2:45:31
